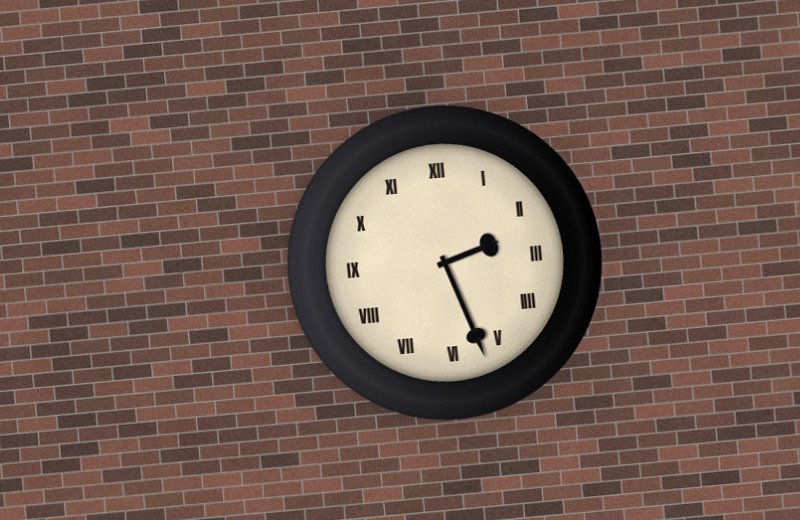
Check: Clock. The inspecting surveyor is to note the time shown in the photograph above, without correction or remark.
2:27
